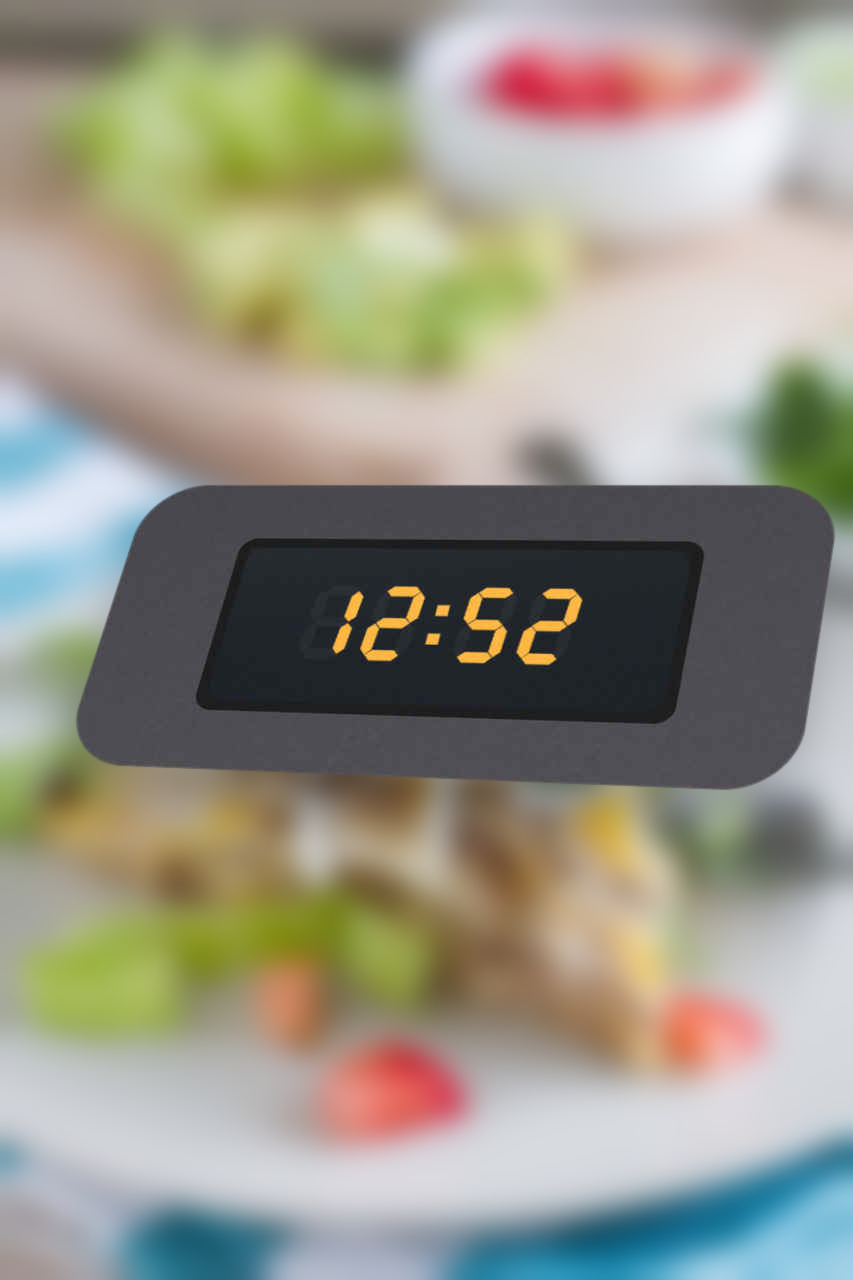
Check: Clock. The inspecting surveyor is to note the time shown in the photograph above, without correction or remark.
12:52
